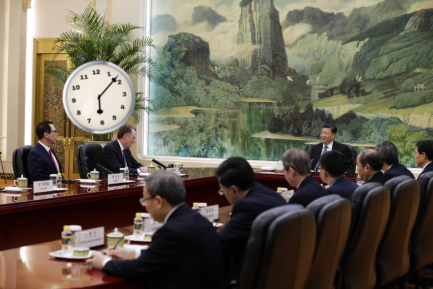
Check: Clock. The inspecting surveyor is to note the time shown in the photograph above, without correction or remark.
6:08
